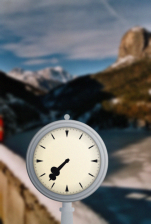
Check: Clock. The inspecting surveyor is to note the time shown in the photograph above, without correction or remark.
7:37
